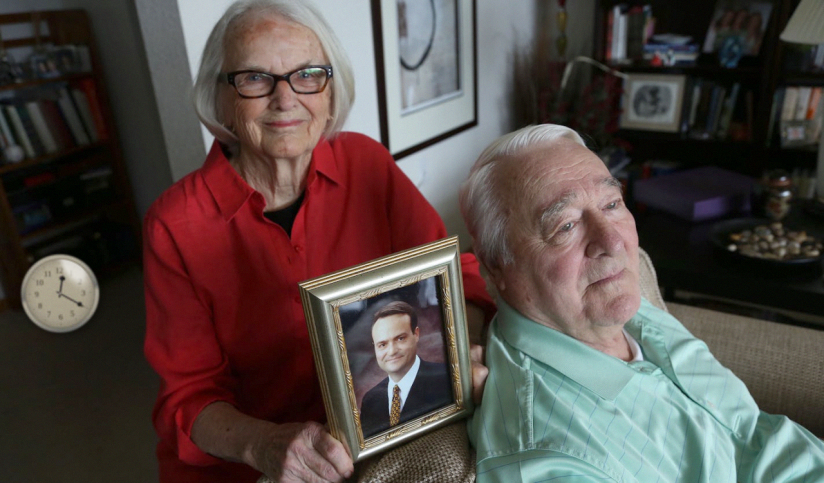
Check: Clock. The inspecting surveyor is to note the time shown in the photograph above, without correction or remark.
12:20
